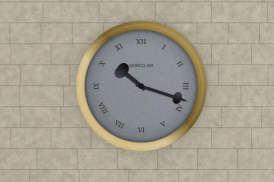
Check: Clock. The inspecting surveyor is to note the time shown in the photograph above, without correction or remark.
10:18
